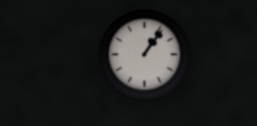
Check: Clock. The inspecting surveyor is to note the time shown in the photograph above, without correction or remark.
1:06
